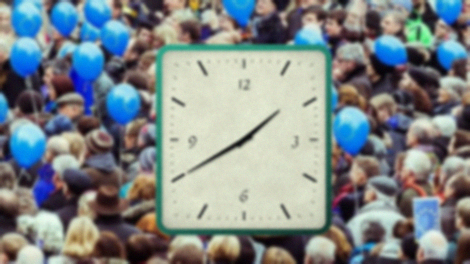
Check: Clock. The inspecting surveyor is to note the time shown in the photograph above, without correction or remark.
1:40
